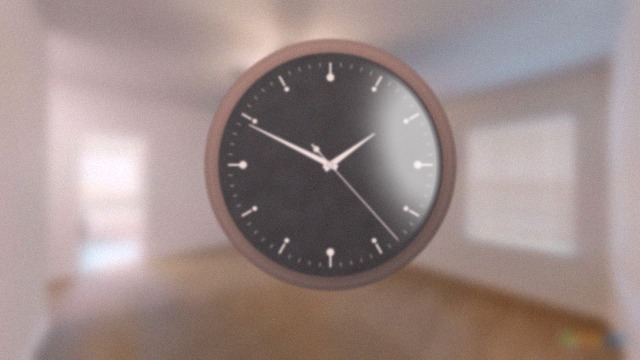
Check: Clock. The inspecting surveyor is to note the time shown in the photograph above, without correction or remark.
1:49:23
